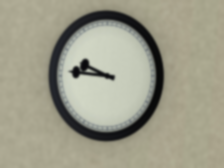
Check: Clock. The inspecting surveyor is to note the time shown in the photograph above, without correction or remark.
9:46
